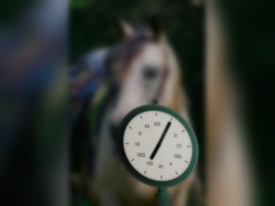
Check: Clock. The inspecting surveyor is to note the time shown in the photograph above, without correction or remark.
7:05
